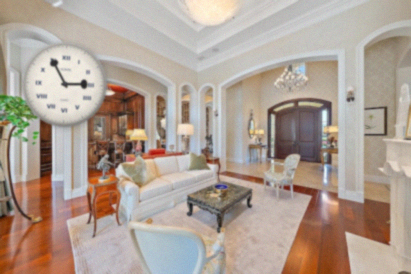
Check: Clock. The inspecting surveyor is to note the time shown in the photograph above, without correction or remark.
2:55
